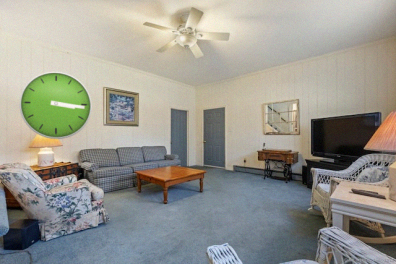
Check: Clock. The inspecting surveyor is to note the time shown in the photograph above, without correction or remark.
3:16
